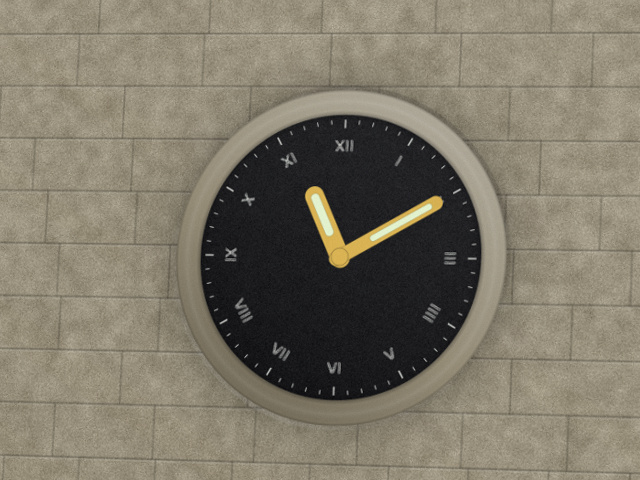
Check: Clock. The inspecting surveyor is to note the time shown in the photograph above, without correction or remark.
11:10
